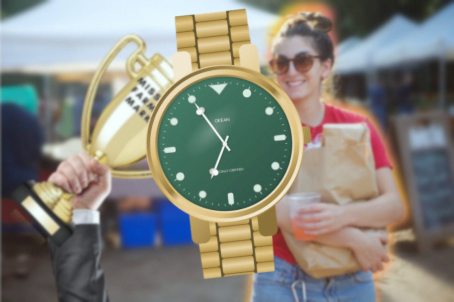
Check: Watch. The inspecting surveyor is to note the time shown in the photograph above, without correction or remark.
6:55
